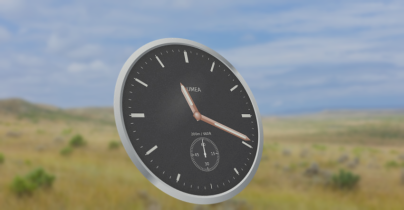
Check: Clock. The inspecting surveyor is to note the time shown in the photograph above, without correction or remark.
11:19
